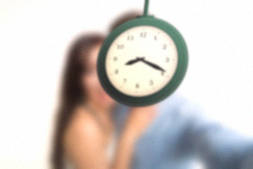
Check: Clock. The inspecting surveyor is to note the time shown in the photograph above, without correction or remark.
8:19
